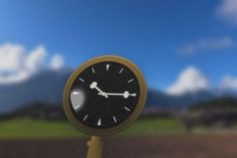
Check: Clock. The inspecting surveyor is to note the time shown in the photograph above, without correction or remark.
10:15
